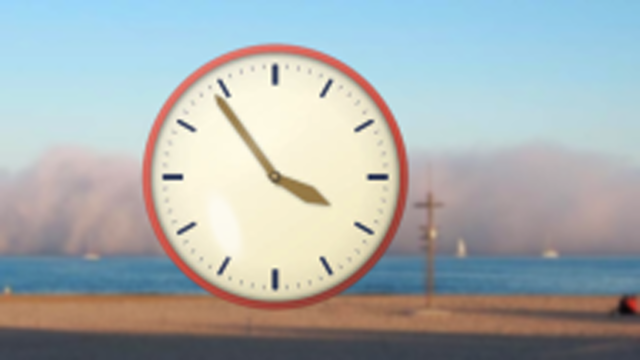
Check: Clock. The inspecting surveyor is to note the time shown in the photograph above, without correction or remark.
3:54
